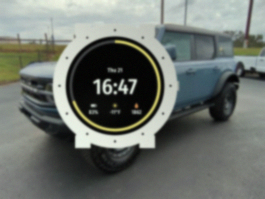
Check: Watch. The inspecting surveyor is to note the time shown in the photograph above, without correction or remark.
16:47
